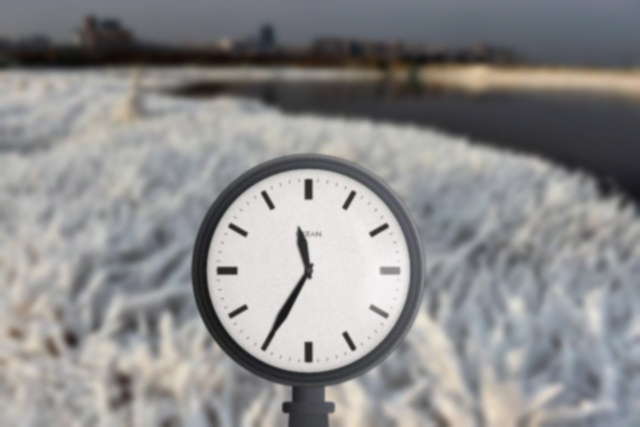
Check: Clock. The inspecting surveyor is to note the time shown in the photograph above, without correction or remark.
11:35
